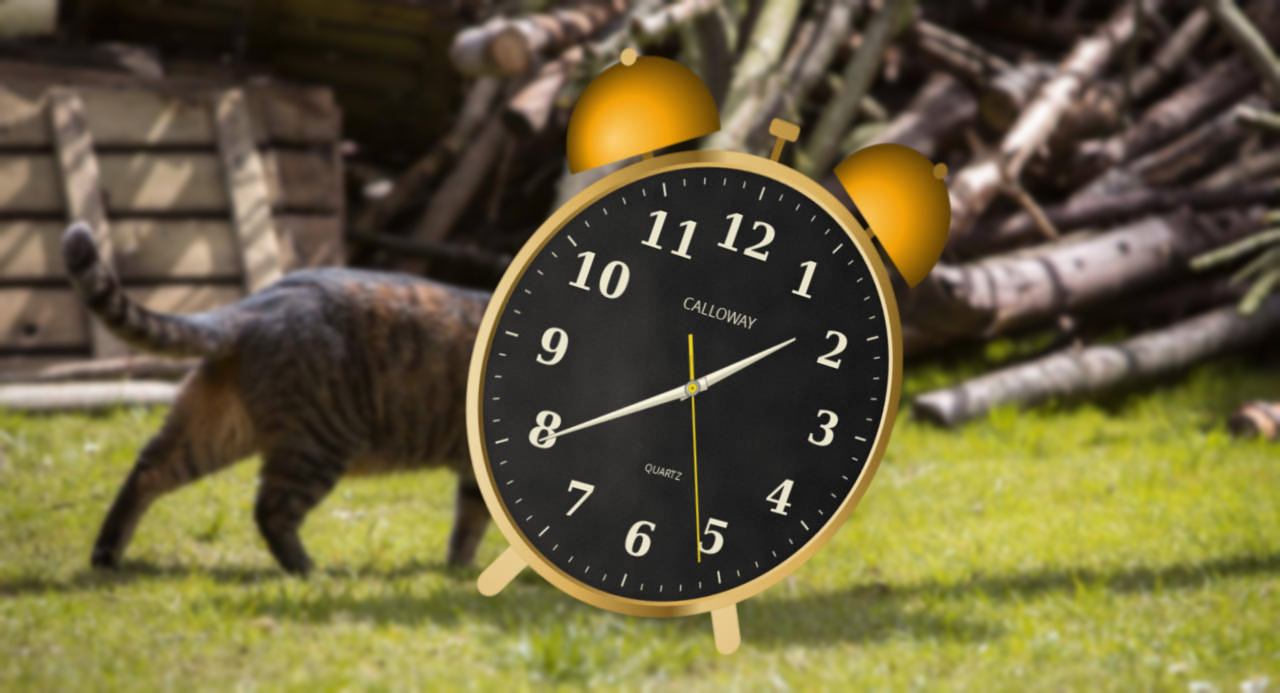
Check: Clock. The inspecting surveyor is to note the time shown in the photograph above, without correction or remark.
1:39:26
